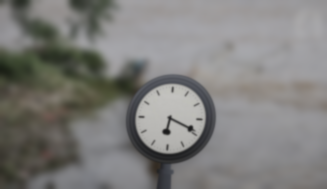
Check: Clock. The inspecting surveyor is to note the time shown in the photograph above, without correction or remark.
6:19
